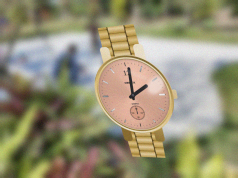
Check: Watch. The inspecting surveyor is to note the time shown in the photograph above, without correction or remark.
2:01
